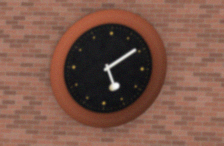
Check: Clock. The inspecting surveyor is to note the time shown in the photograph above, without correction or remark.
5:09
